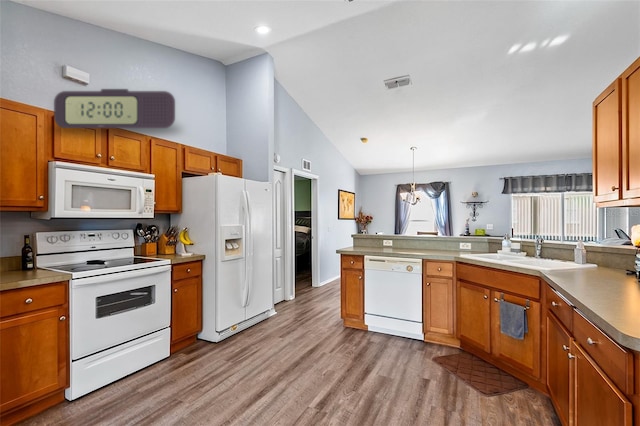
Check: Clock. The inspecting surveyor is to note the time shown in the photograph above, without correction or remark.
12:00
